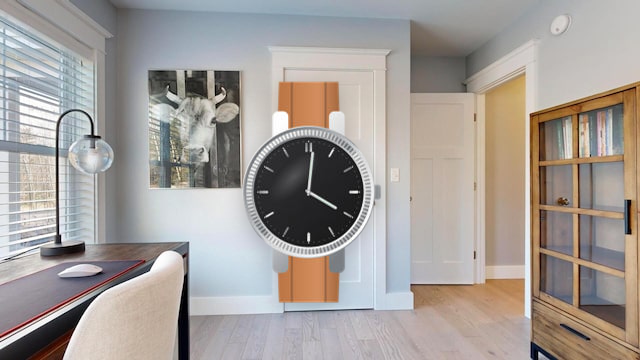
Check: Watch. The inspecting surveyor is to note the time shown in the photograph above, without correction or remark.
4:01
